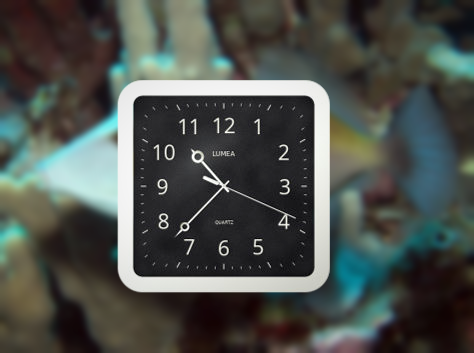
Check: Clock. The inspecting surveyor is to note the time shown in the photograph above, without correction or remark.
10:37:19
